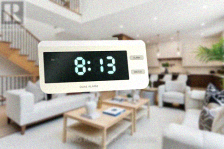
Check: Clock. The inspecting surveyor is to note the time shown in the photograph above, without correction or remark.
8:13
